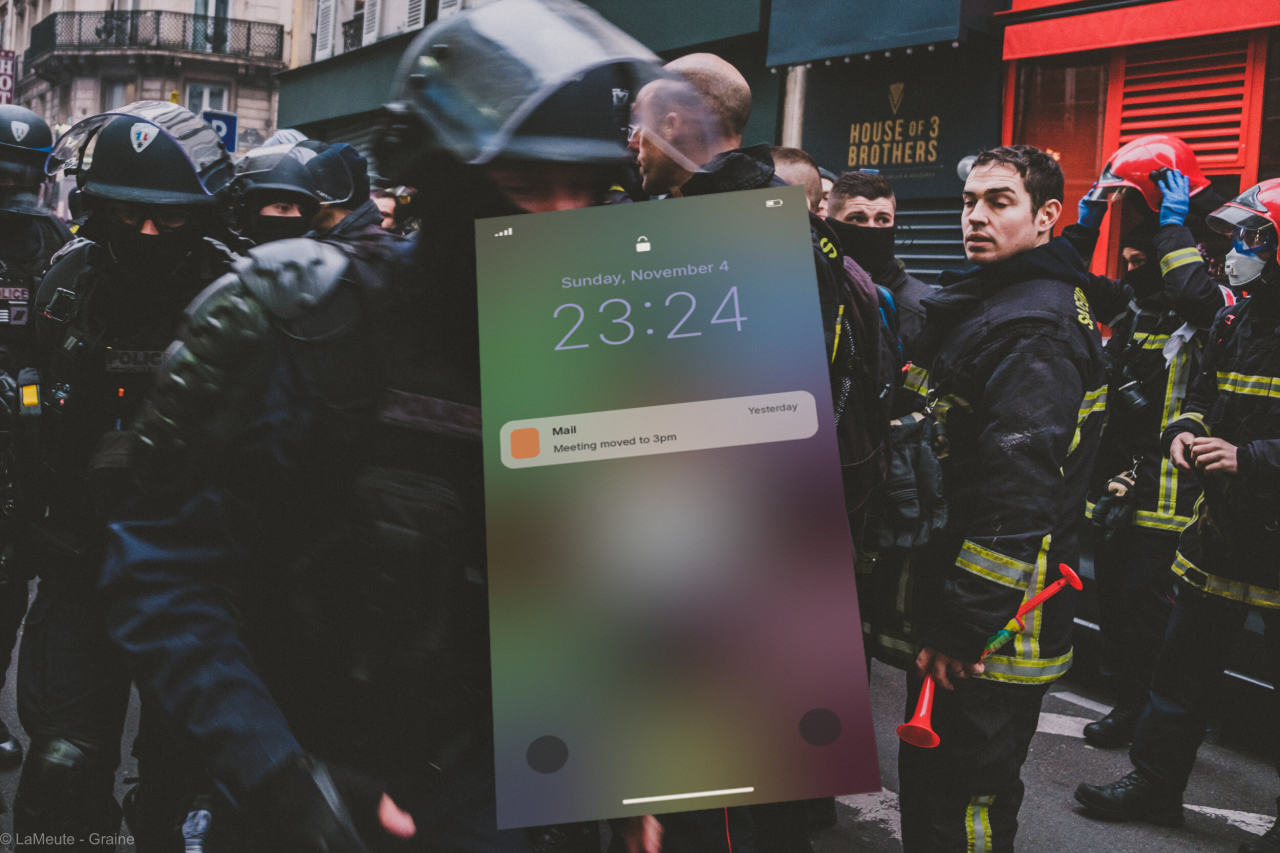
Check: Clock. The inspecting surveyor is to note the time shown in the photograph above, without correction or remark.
23:24
